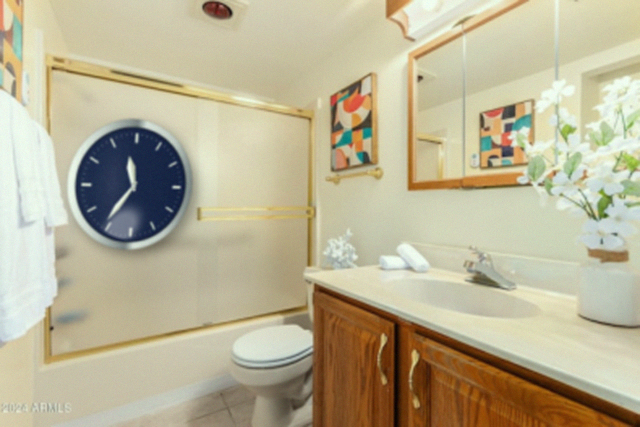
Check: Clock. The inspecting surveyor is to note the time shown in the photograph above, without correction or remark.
11:36
